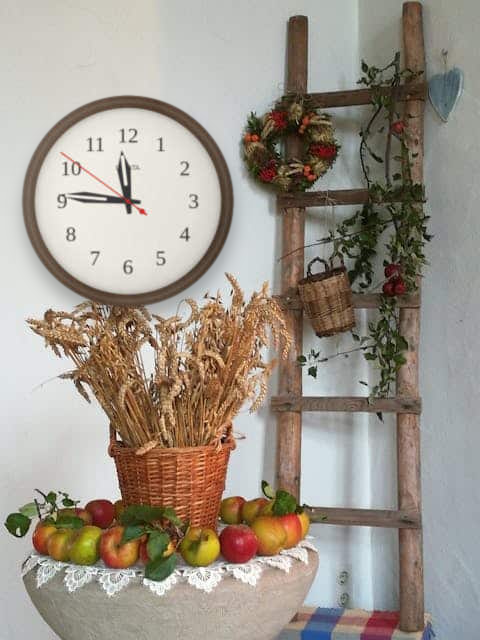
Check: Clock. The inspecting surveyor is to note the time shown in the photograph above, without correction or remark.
11:45:51
